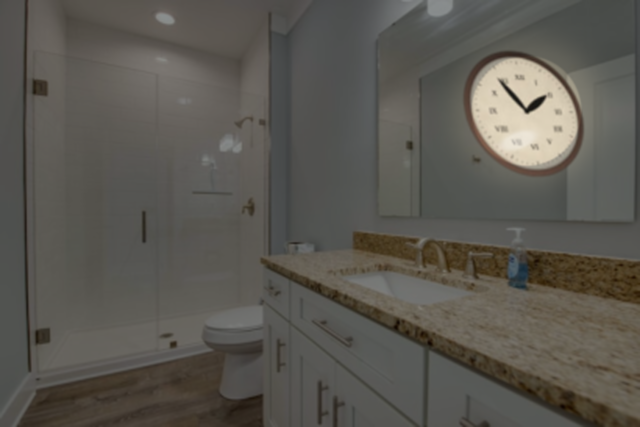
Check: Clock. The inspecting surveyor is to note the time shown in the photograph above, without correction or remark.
1:54
